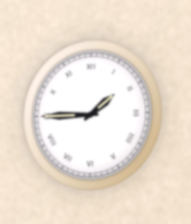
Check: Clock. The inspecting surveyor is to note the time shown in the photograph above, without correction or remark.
1:45
